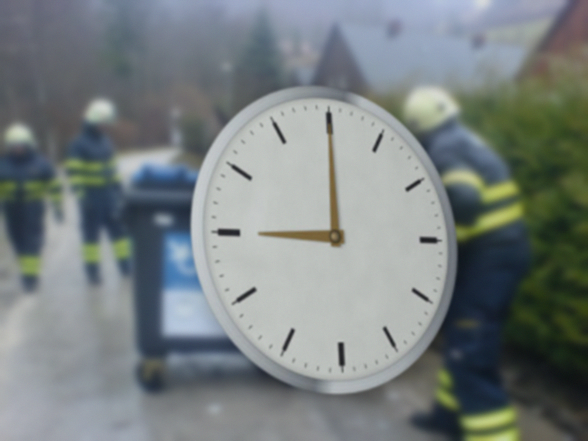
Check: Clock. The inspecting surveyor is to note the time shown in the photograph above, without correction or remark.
9:00
